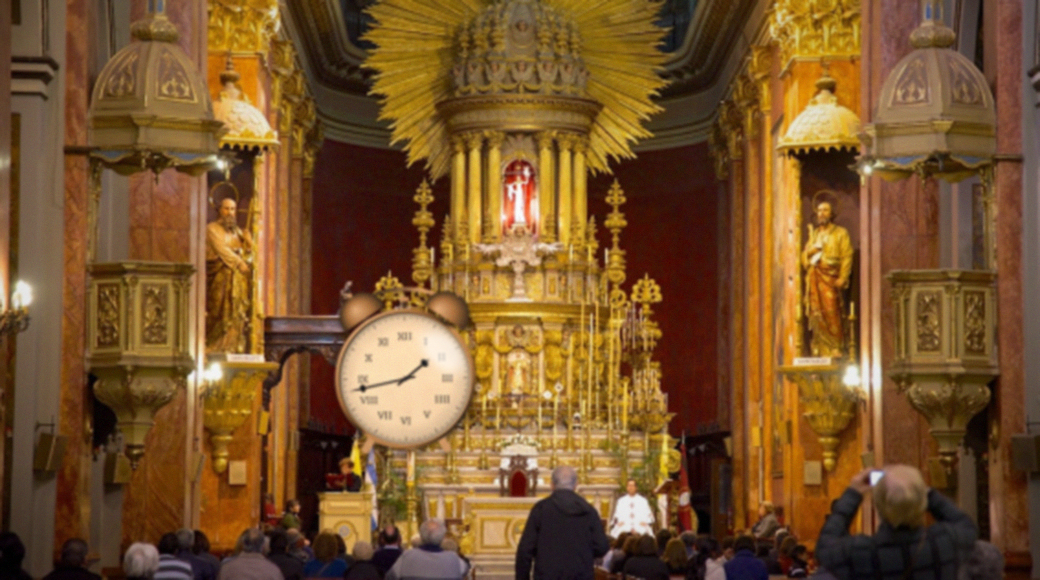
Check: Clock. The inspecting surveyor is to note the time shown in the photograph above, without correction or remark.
1:43
